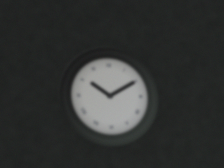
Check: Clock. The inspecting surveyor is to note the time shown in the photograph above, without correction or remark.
10:10
